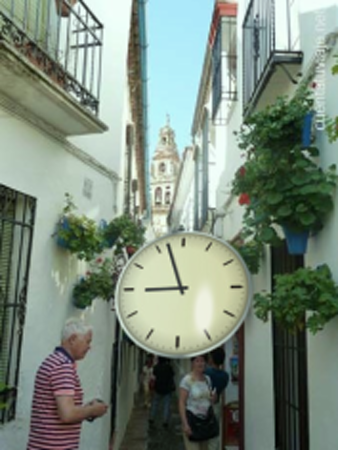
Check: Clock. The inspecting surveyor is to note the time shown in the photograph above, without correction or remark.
8:57
